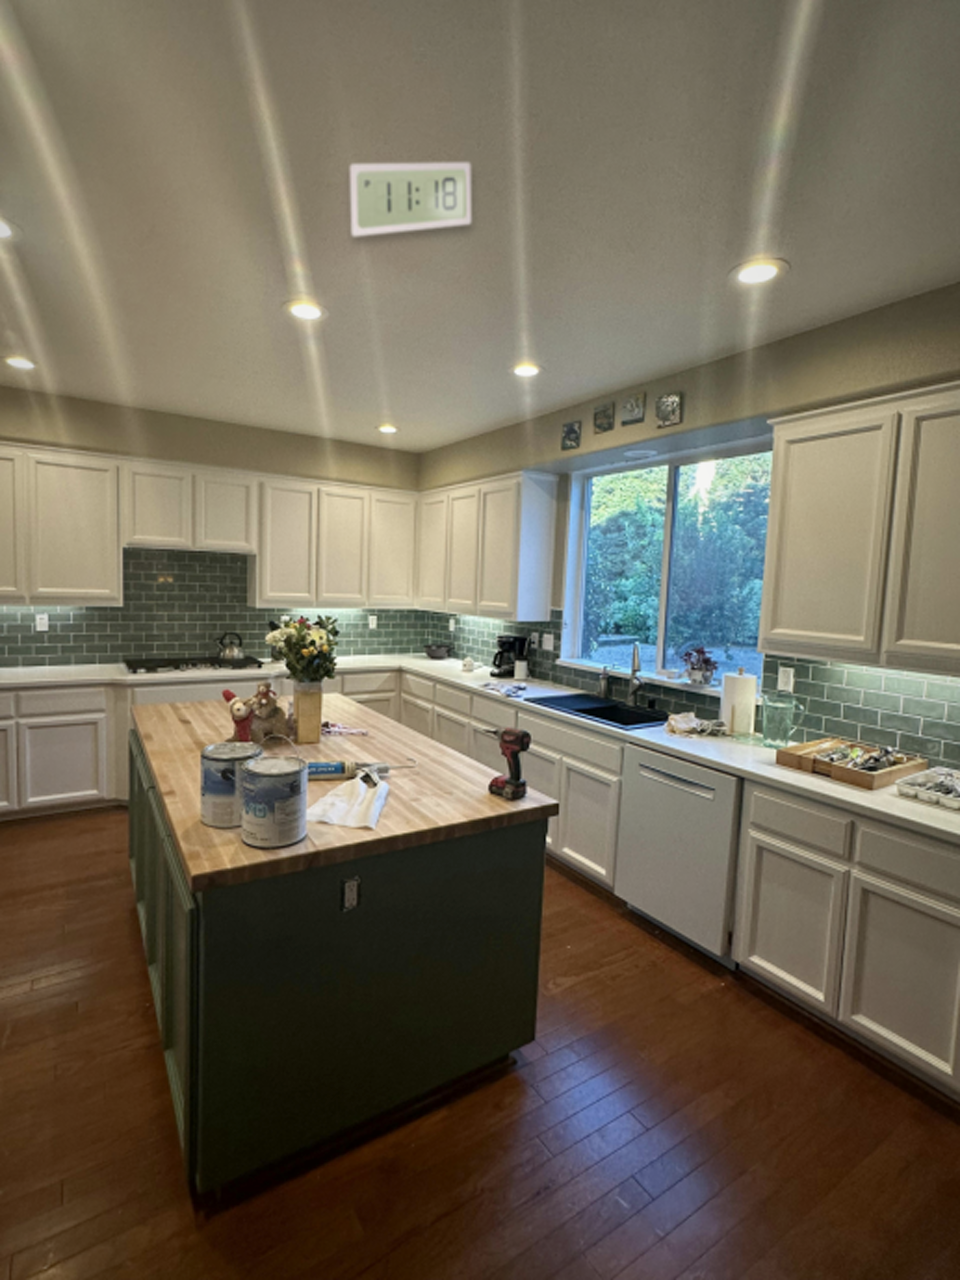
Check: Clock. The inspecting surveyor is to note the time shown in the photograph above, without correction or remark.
11:18
